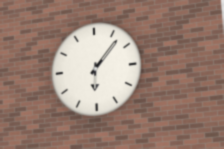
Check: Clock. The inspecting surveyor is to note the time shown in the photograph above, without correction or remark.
6:07
